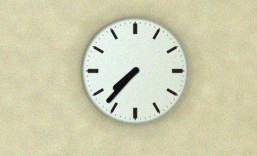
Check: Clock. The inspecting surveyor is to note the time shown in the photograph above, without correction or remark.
7:37
